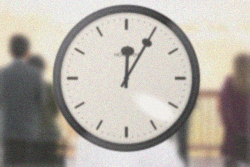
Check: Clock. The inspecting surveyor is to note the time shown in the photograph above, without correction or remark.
12:05
